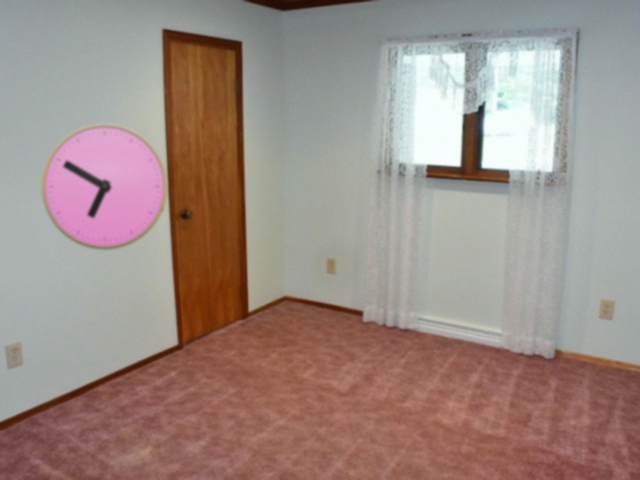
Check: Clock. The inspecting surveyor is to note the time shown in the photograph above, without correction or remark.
6:50
